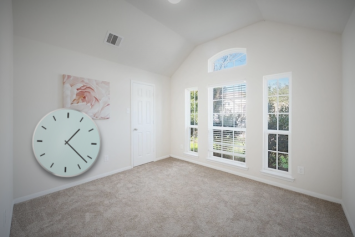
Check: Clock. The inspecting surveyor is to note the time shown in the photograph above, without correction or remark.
1:22
